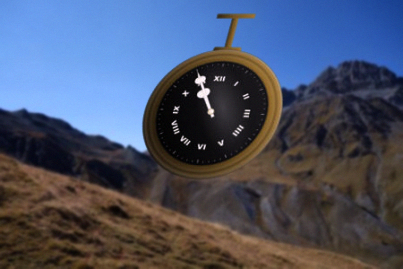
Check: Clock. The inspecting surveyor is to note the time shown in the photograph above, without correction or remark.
10:55
